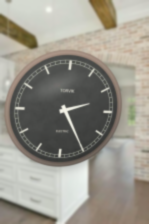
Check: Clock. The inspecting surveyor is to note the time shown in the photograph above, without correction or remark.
2:25
